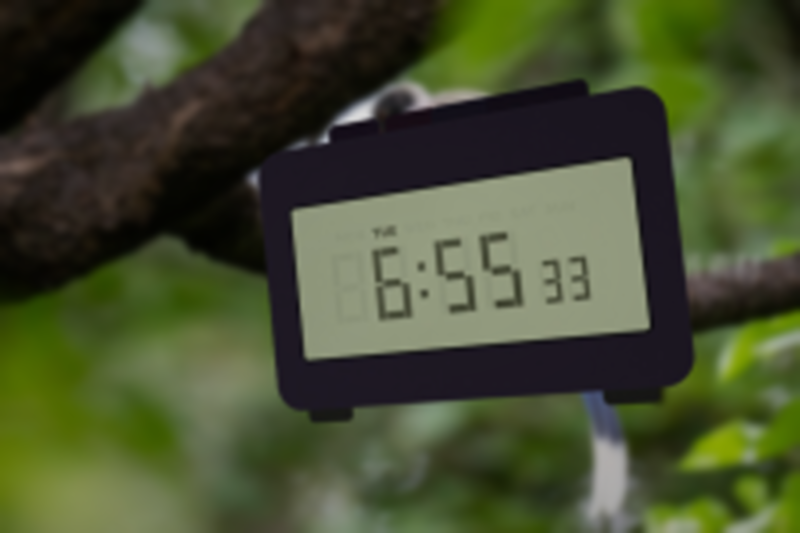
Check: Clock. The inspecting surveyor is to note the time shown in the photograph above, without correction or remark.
6:55:33
